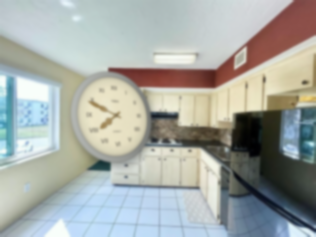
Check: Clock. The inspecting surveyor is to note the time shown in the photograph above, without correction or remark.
7:49
